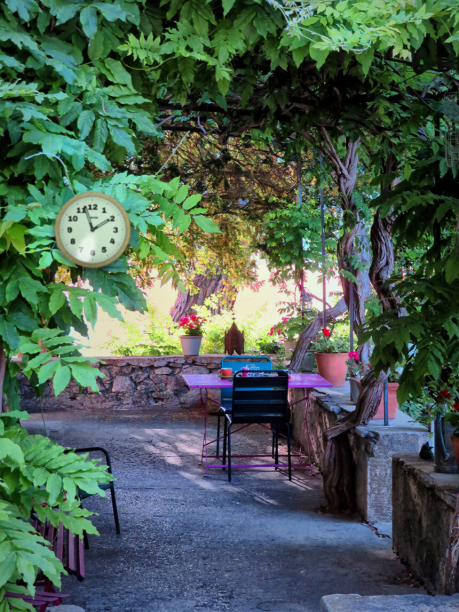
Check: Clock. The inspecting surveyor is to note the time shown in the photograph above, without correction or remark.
1:57
